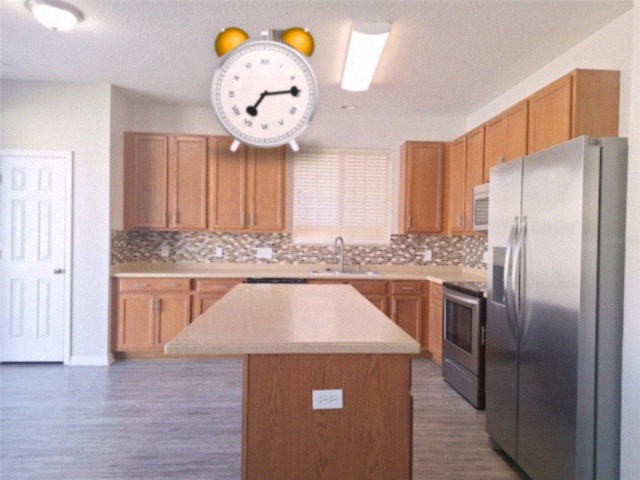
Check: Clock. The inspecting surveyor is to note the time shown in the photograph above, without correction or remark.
7:14
